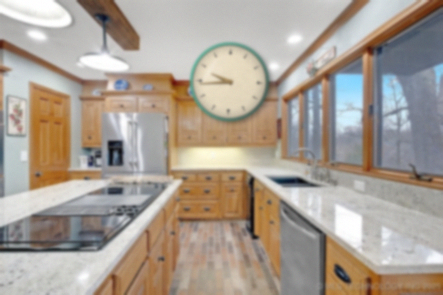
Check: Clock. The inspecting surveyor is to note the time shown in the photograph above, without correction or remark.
9:44
